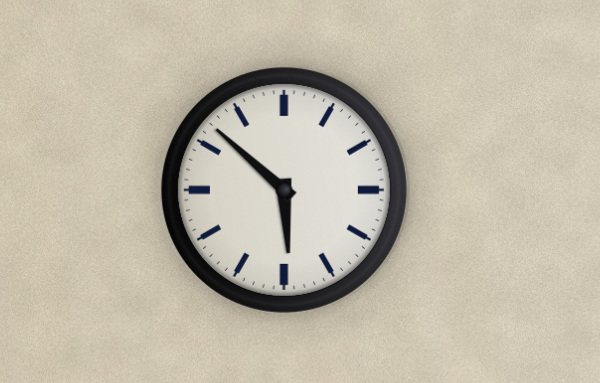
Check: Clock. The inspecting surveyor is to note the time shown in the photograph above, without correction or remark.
5:52
